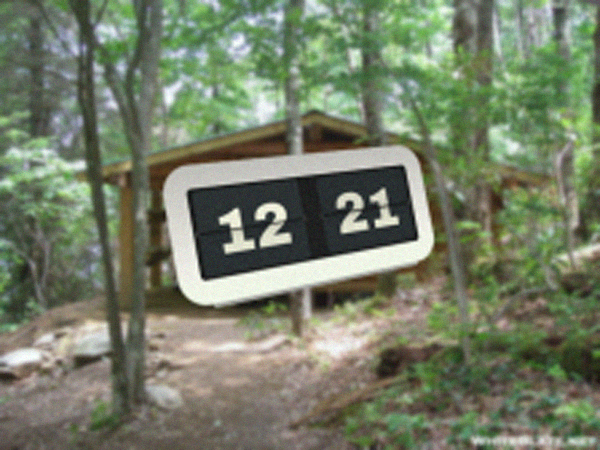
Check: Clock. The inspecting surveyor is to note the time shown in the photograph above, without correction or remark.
12:21
